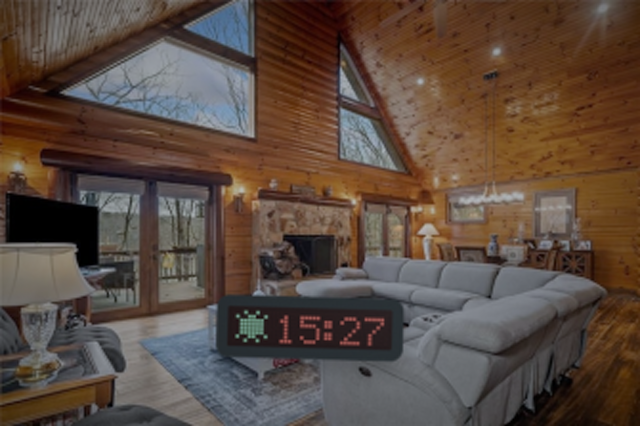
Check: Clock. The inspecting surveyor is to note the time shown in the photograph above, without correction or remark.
15:27
